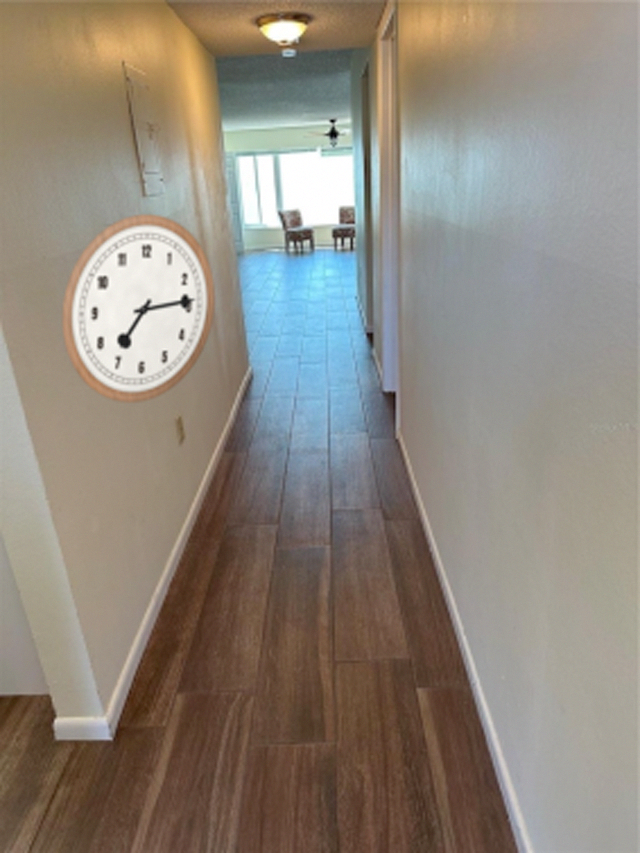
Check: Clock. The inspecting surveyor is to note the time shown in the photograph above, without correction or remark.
7:14
